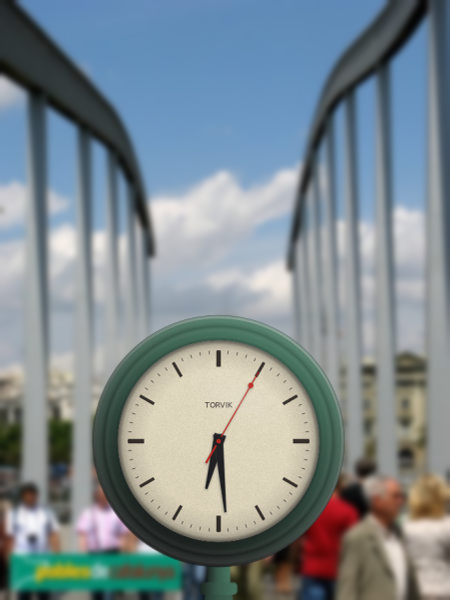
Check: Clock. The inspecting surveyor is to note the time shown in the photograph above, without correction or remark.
6:29:05
